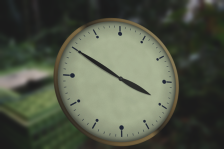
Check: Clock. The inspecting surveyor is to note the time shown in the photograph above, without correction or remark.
3:50
